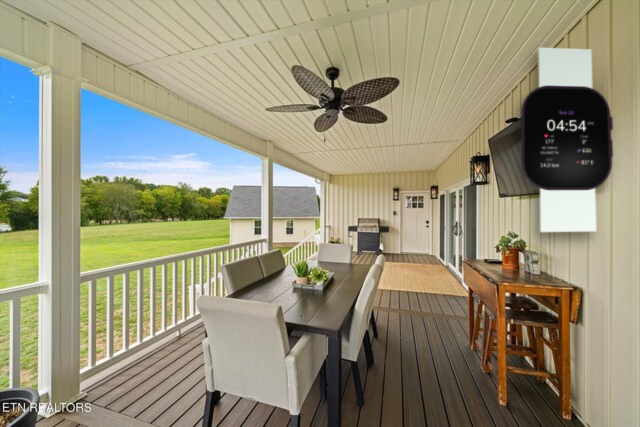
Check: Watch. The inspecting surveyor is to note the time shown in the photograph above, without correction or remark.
4:54
